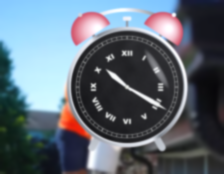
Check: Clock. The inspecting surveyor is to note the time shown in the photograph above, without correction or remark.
10:20
